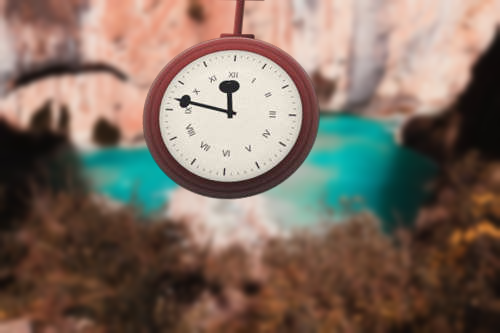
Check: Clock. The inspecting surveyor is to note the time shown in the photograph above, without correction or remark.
11:47
